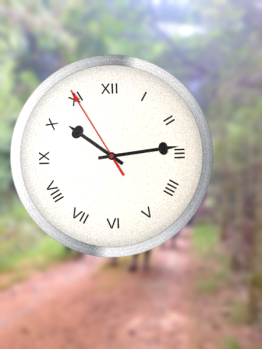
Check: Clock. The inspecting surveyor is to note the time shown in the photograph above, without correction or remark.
10:13:55
